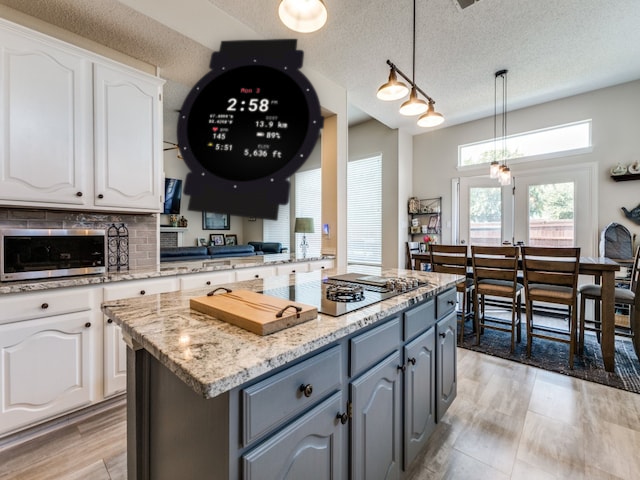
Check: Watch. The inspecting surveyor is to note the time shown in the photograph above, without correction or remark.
2:58
